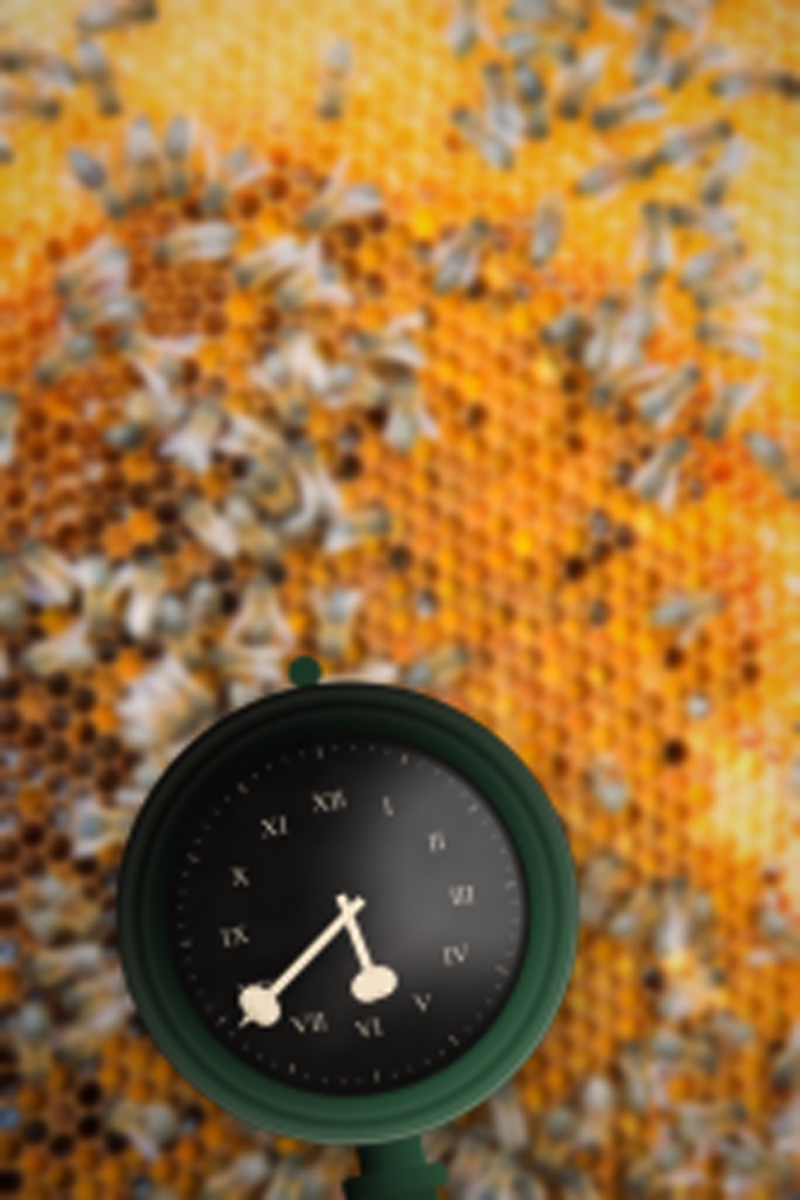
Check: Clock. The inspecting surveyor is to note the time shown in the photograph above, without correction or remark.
5:39
